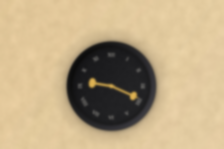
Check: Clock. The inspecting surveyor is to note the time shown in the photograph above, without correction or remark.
9:19
